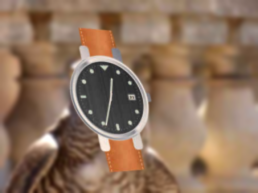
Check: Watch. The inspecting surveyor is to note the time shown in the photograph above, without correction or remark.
12:34
